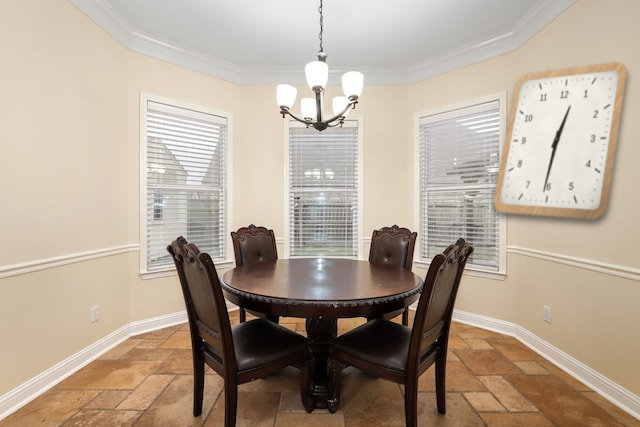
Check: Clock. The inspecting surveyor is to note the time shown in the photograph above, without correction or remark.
12:31
